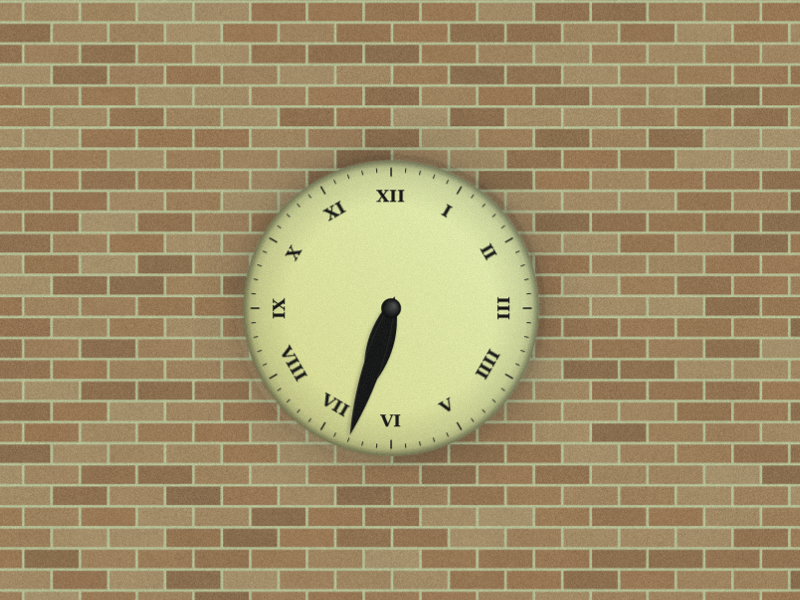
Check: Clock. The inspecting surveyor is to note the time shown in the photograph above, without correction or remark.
6:33
